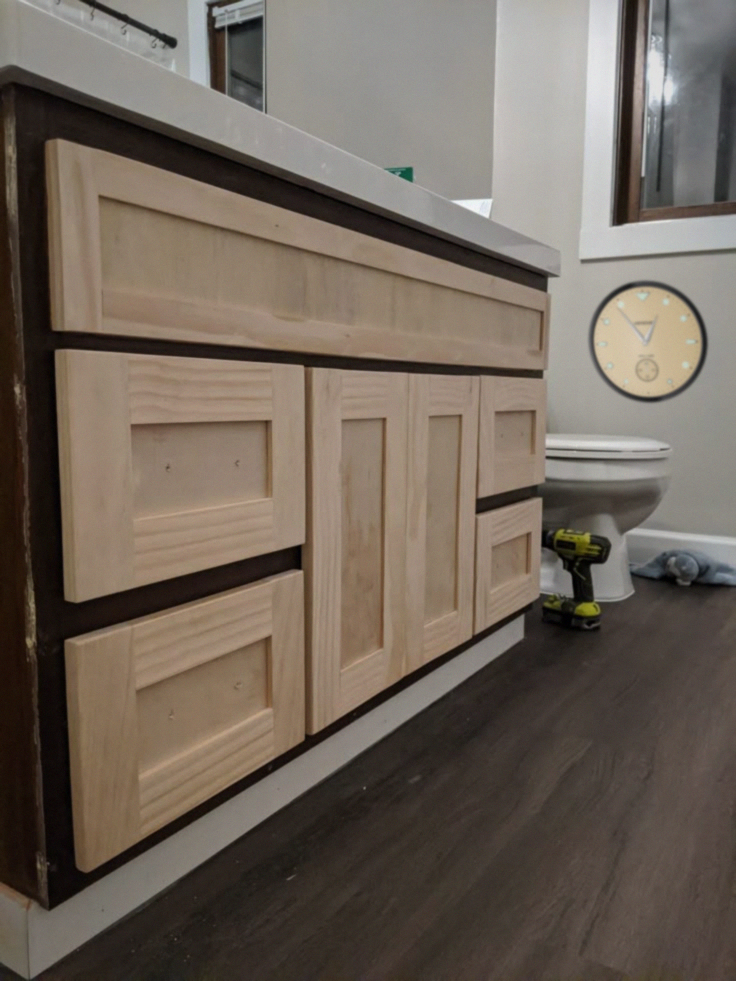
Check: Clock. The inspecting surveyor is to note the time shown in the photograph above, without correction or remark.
12:54
